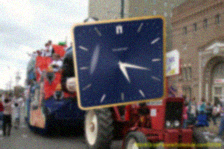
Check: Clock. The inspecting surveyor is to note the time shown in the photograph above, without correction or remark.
5:18
